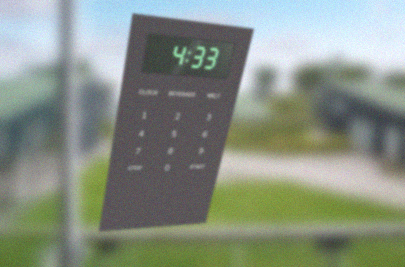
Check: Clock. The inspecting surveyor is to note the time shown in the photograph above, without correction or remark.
4:33
